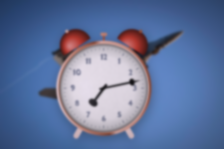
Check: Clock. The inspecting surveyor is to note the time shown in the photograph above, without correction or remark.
7:13
